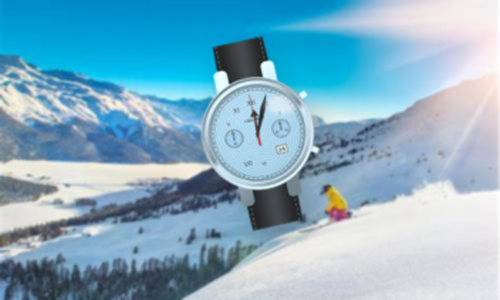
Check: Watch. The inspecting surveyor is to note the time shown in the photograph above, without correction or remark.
12:04
